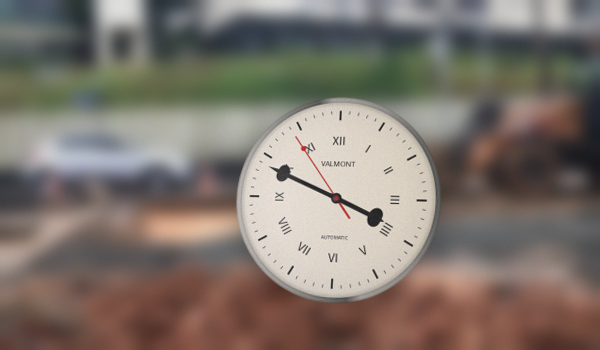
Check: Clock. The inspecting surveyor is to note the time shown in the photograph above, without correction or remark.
3:48:54
